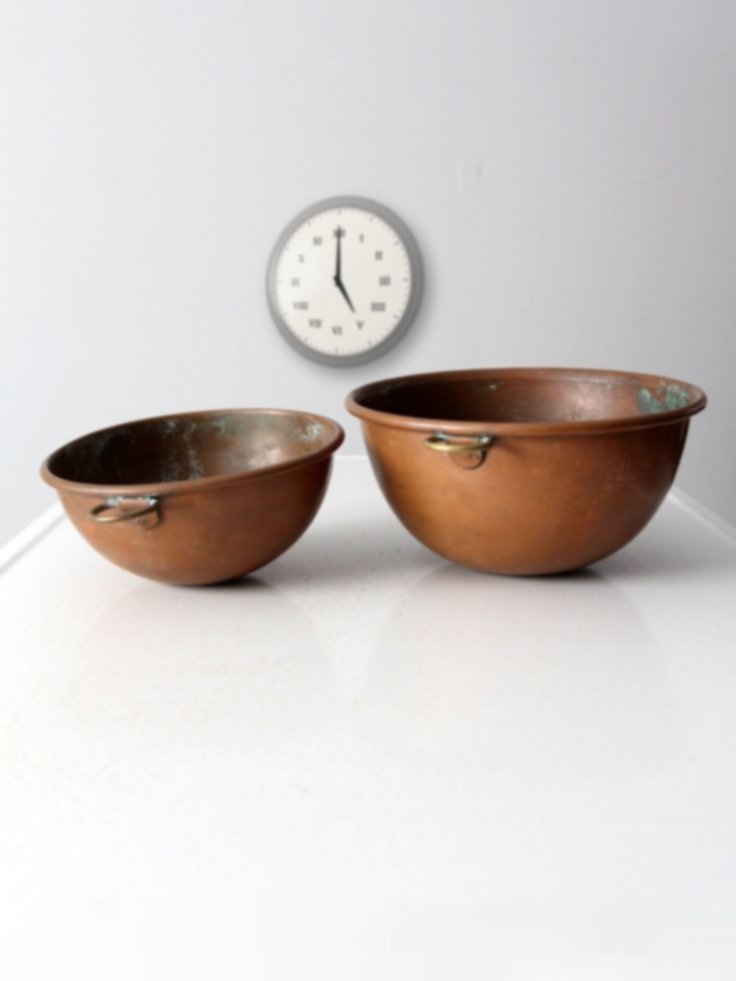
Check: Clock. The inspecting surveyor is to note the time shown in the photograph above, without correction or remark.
5:00
